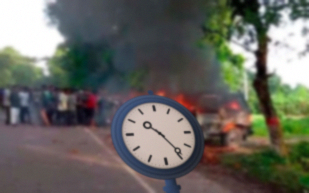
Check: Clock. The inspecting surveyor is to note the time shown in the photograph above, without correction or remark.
10:24
